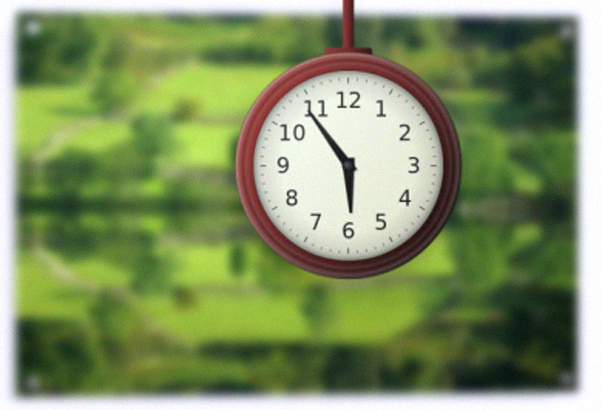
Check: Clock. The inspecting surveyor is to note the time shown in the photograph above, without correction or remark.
5:54
